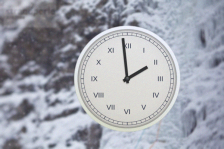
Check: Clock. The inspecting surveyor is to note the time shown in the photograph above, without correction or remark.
1:59
